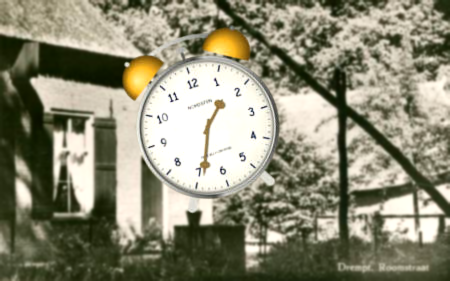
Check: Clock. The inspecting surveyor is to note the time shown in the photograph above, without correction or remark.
1:34
